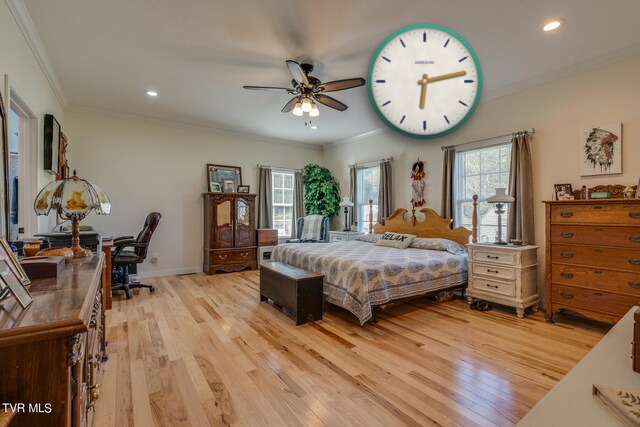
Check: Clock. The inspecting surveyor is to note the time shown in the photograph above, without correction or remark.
6:13
